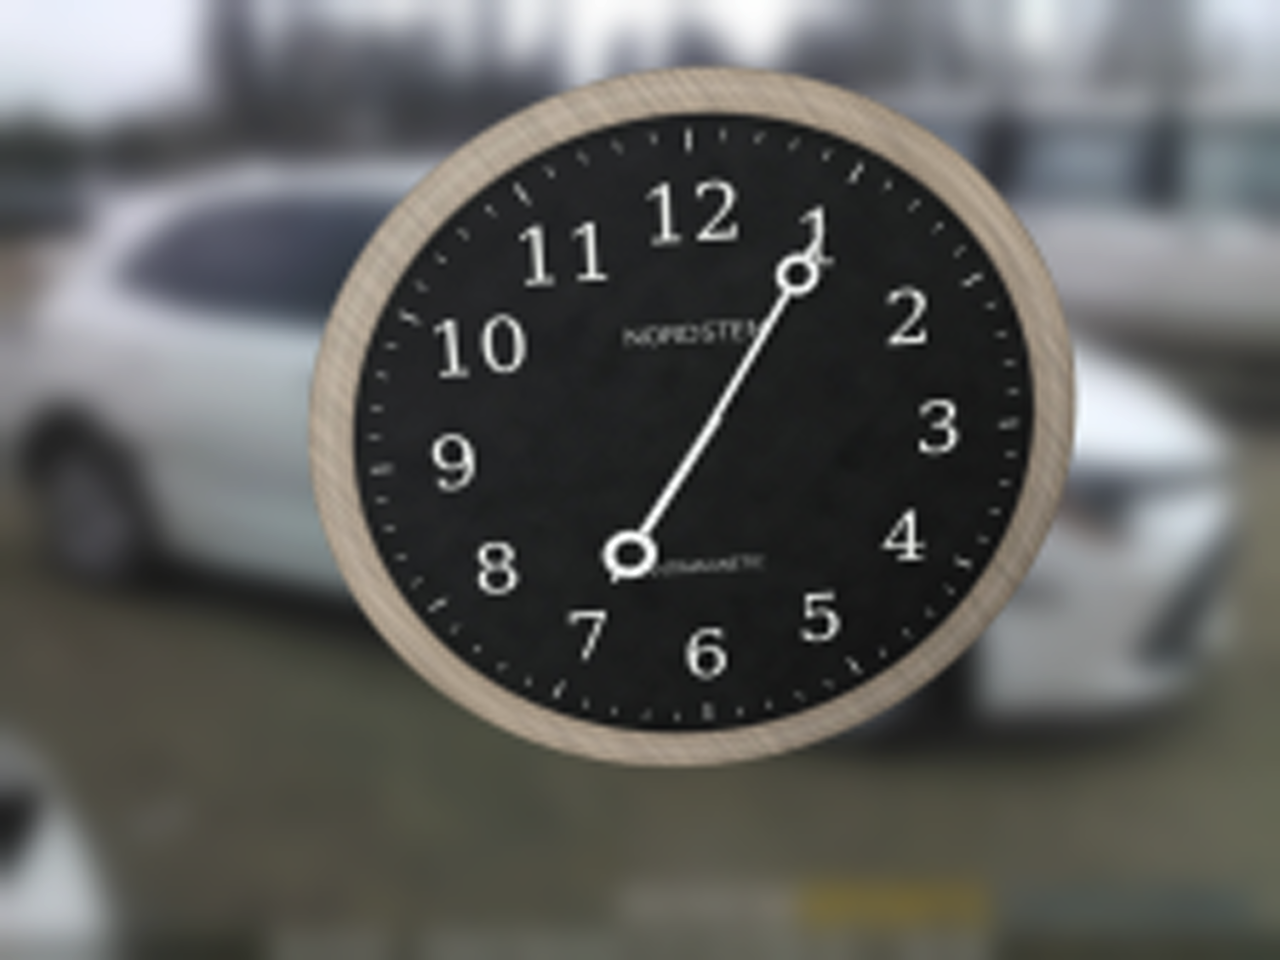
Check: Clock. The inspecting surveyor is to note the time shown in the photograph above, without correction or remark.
7:05
